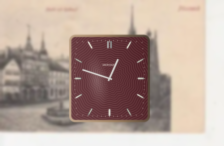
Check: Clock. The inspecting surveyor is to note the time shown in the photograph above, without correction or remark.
12:48
